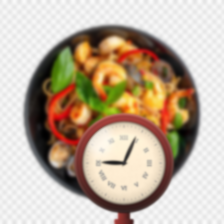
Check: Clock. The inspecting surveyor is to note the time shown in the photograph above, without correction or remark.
9:04
